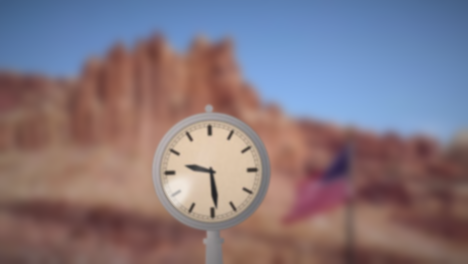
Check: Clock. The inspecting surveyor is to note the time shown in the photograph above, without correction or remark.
9:29
